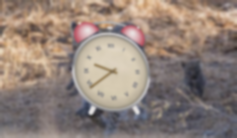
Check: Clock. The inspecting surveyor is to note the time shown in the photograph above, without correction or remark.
9:39
